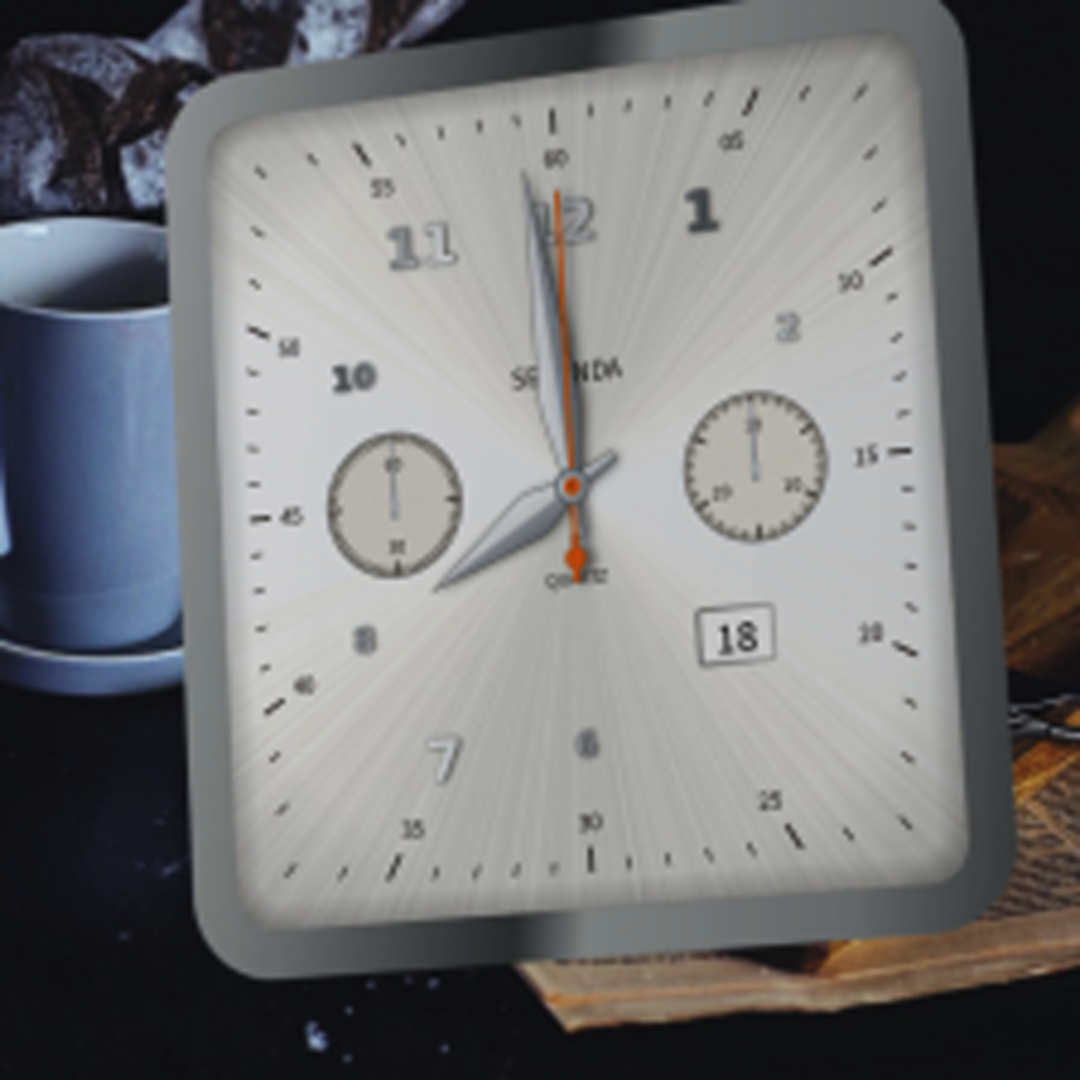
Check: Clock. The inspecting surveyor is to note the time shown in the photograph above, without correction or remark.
7:59
